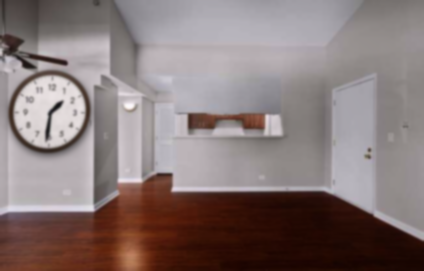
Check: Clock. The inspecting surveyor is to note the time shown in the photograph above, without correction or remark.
1:31
